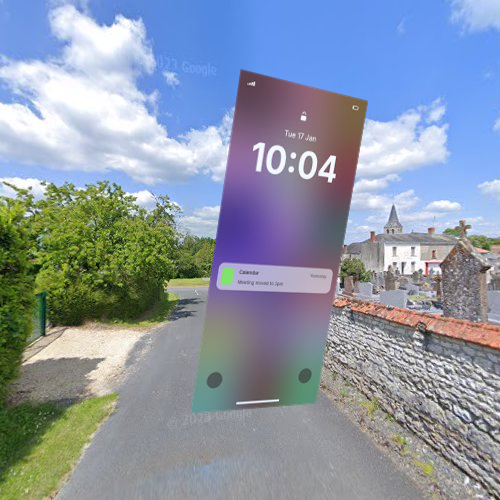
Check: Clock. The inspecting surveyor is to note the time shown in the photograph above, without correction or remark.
10:04
